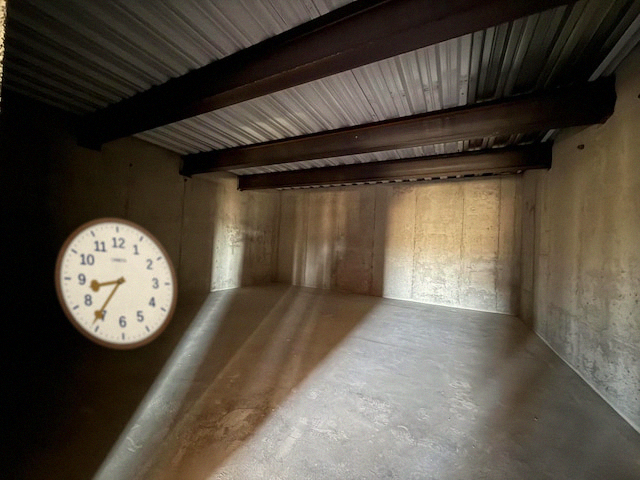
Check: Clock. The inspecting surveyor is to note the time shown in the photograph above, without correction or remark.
8:36
